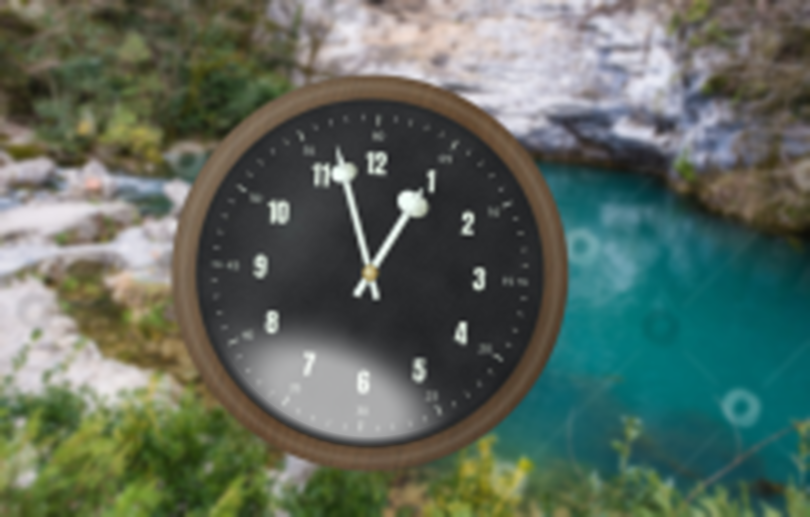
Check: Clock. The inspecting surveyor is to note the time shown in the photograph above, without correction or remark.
12:57
